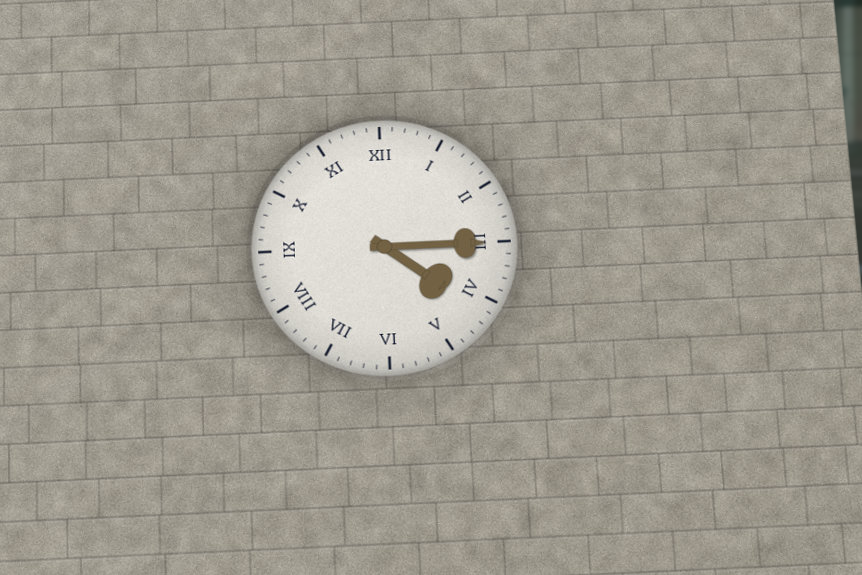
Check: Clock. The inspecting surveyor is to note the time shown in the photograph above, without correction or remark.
4:15
